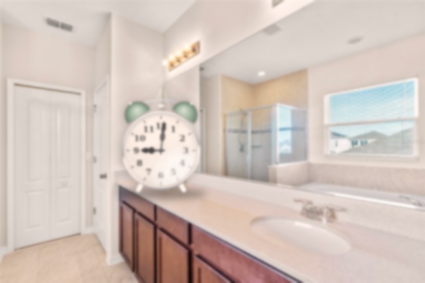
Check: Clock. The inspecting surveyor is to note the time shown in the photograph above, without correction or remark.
9:01
